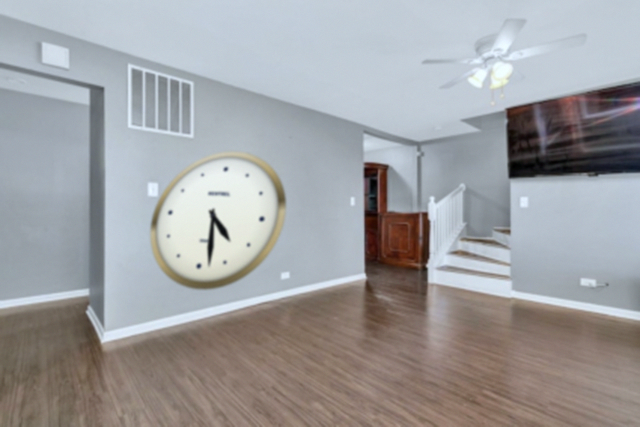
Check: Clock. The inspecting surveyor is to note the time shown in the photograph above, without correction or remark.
4:28
